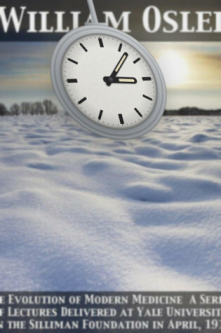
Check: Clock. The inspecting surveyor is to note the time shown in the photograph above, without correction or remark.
3:07
